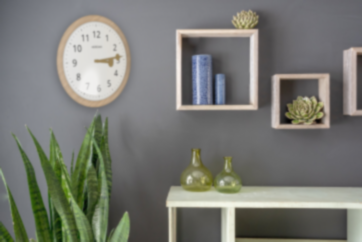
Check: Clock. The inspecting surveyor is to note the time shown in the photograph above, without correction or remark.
3:14
